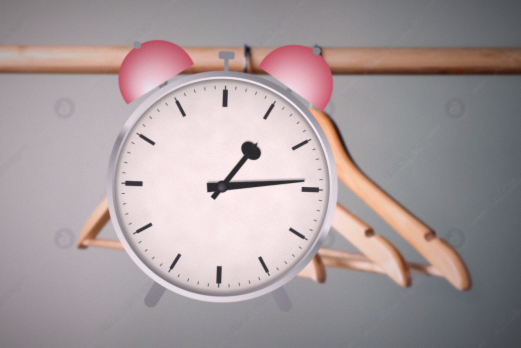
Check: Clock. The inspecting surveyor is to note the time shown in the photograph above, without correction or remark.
1:14
